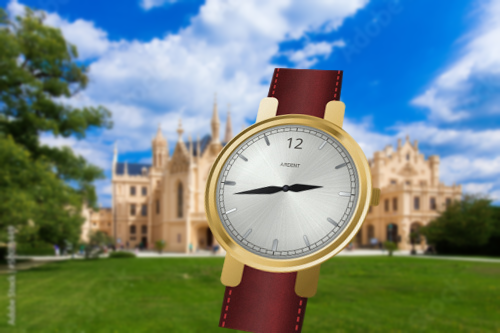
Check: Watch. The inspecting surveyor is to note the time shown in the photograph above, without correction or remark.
2:43
